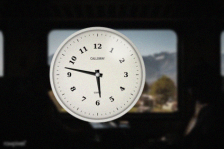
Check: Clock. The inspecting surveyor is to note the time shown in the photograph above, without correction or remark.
5:47
